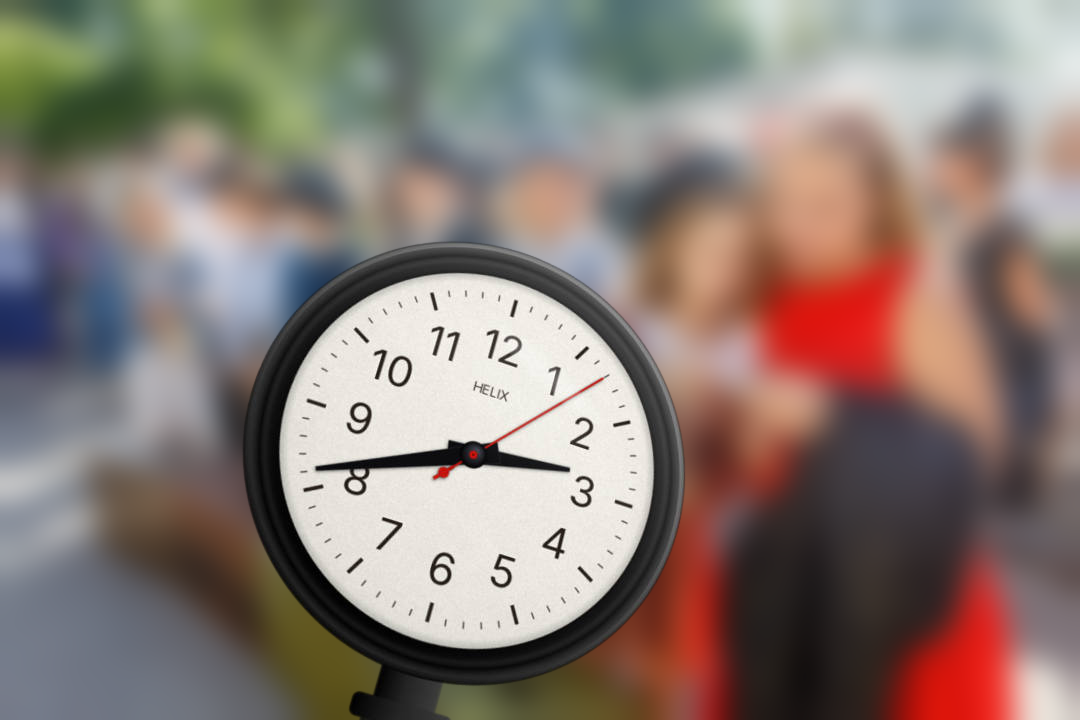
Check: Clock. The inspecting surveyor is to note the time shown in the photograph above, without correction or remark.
2:41:07
